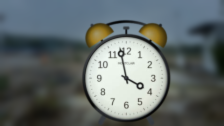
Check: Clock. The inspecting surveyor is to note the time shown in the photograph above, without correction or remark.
3:58
